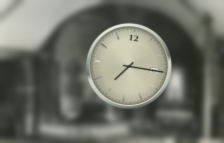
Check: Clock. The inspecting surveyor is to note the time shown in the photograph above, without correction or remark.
7:15
